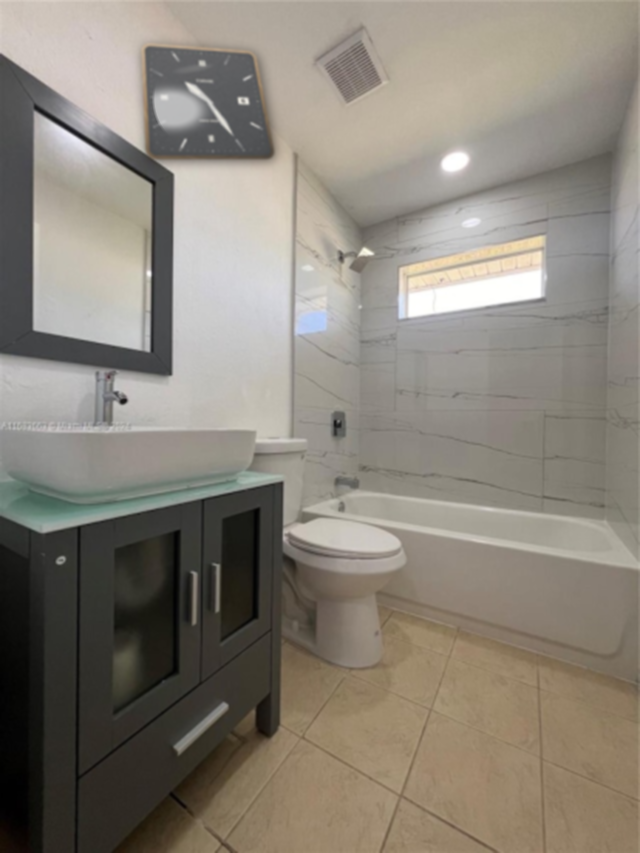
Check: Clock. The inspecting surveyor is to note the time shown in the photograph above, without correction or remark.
10:25
